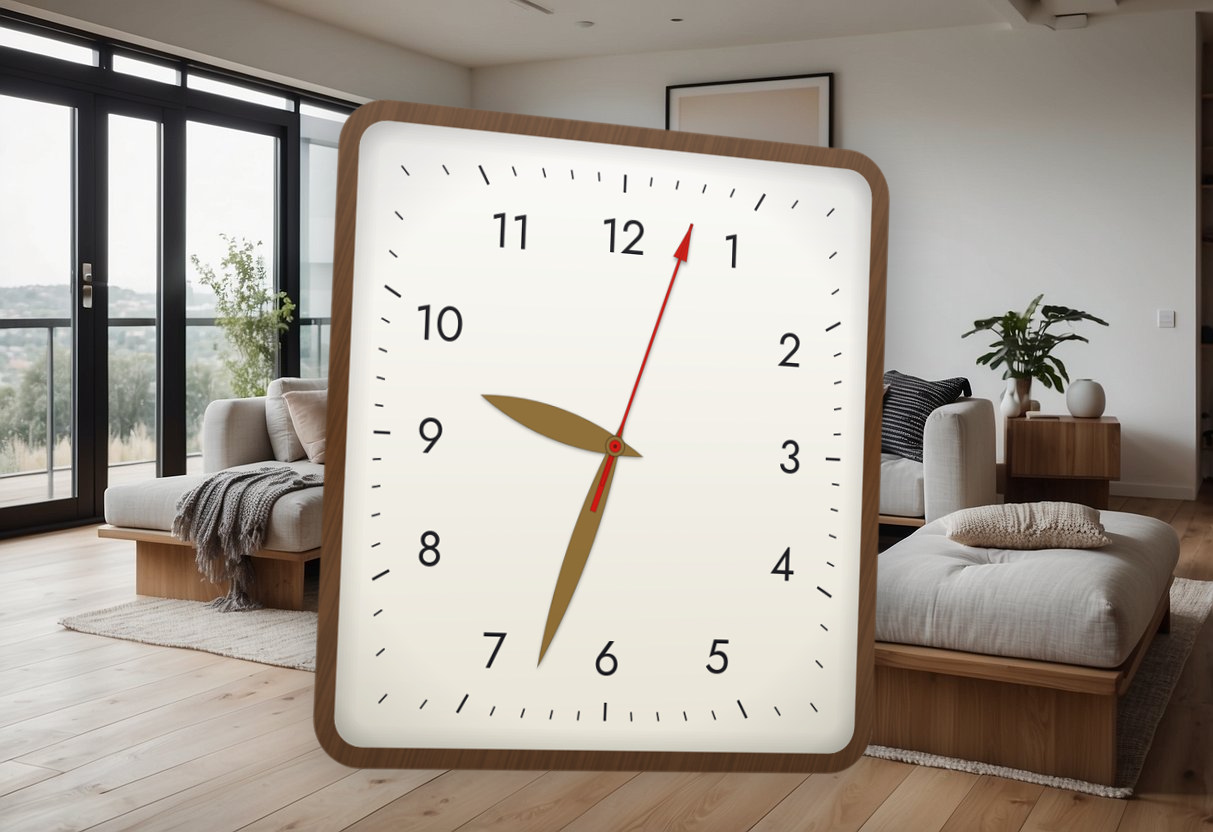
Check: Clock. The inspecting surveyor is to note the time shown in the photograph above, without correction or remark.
9:33:03
